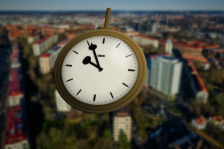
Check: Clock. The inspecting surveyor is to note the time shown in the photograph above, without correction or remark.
9:56
